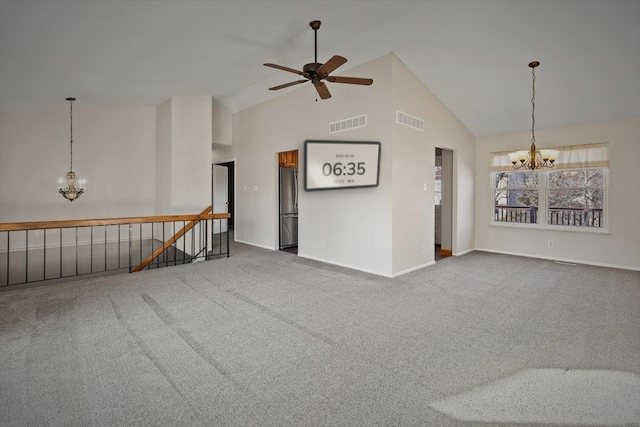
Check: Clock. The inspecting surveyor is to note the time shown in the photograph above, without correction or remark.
6:35
